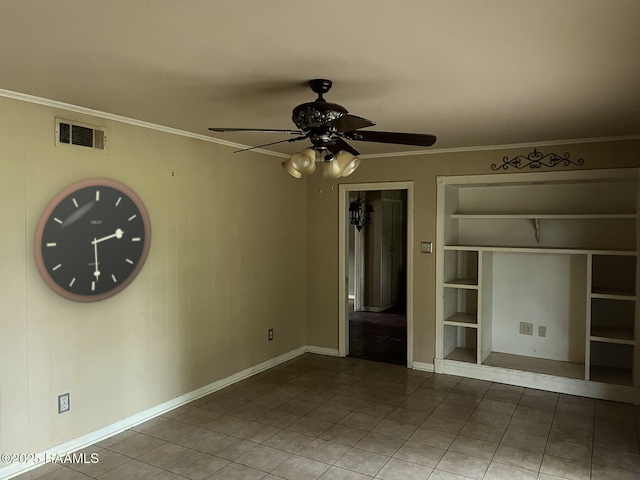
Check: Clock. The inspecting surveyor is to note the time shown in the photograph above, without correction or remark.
2:29
